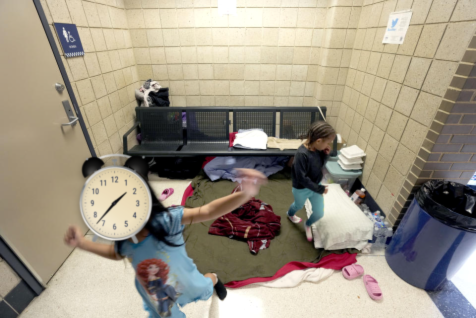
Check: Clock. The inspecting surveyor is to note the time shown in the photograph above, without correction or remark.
1:37
